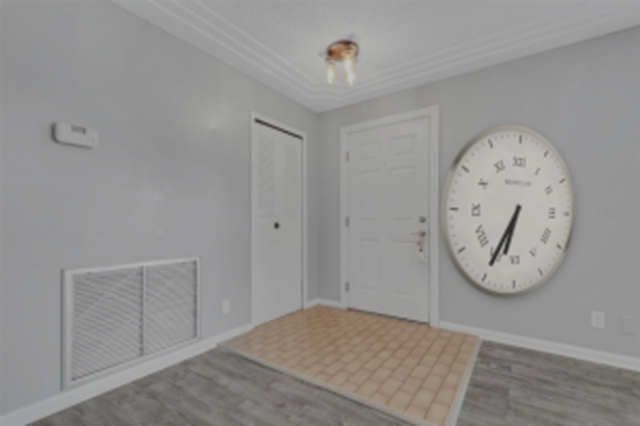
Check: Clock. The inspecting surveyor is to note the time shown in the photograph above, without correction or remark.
6:35
